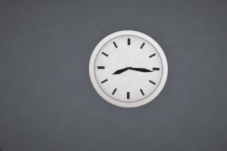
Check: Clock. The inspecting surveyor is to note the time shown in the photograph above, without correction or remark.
8:16
